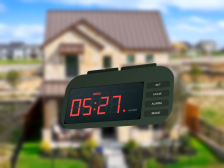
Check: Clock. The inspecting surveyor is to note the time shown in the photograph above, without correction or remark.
5:27
